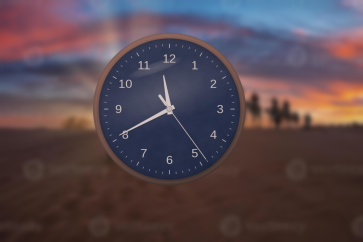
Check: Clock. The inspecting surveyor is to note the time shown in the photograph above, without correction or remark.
11:40:24
